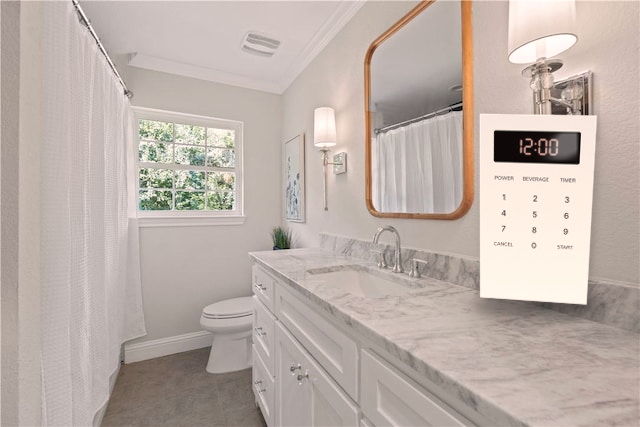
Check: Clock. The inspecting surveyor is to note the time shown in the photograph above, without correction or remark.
12:00
